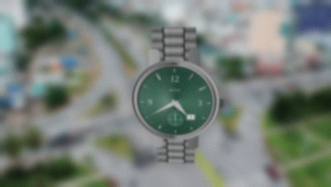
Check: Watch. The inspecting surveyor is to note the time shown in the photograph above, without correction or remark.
4:40
